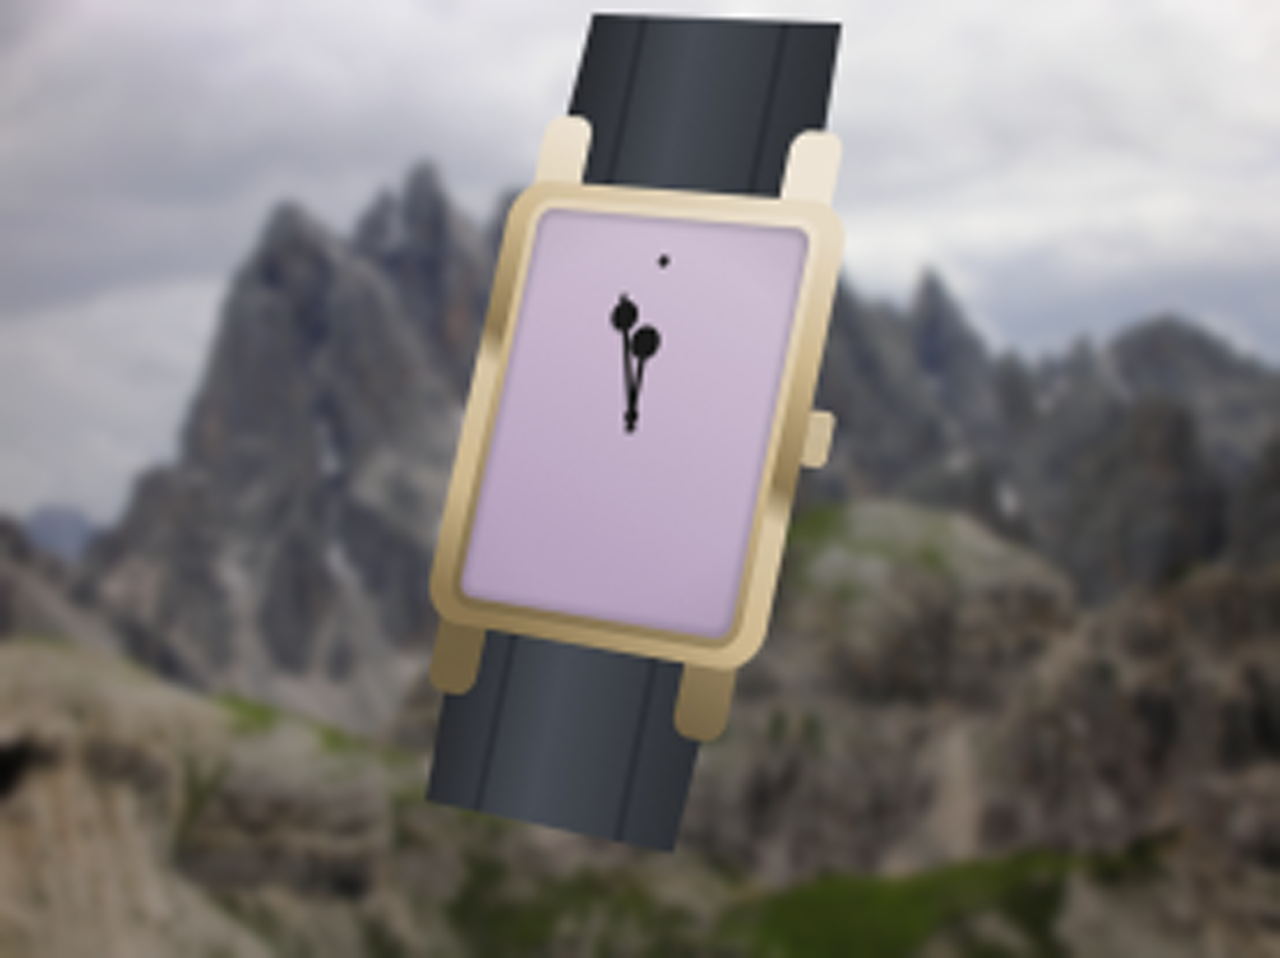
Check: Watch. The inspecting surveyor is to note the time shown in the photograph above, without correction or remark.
11:57
